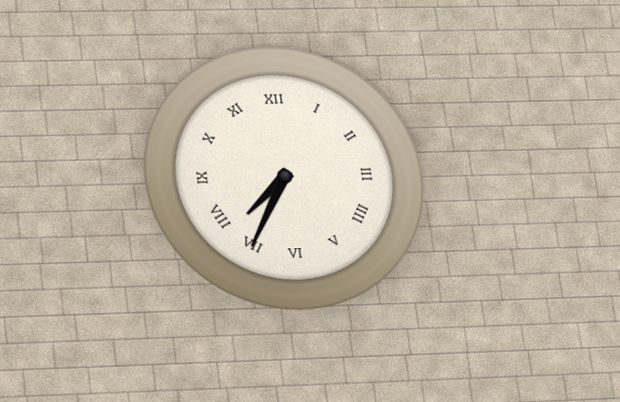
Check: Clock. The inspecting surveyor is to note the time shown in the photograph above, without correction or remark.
7:35
